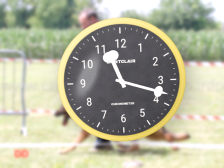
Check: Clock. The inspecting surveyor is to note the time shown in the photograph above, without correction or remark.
11:18
